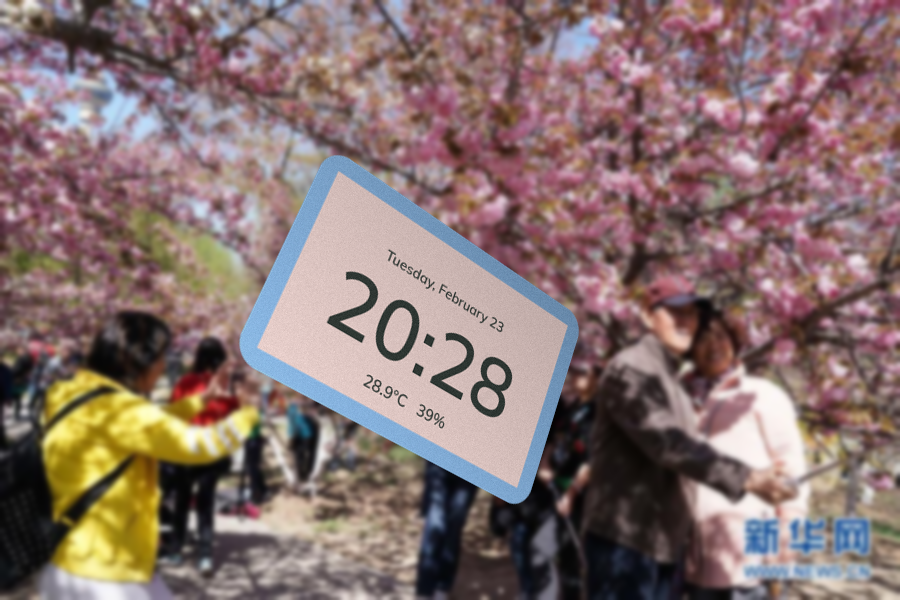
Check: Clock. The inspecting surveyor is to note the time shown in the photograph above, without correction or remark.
20:28
